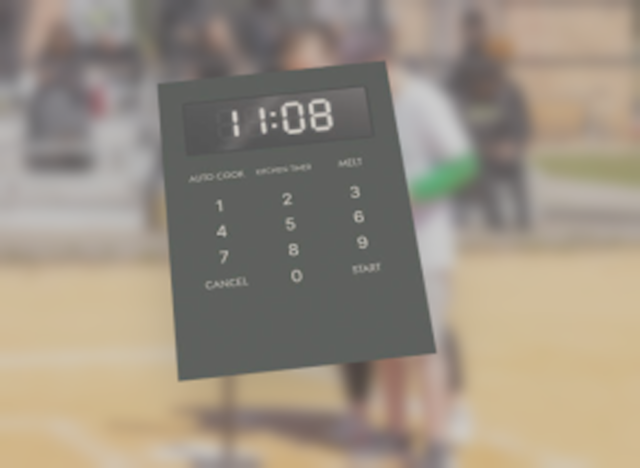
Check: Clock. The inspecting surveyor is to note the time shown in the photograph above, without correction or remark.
11:08
